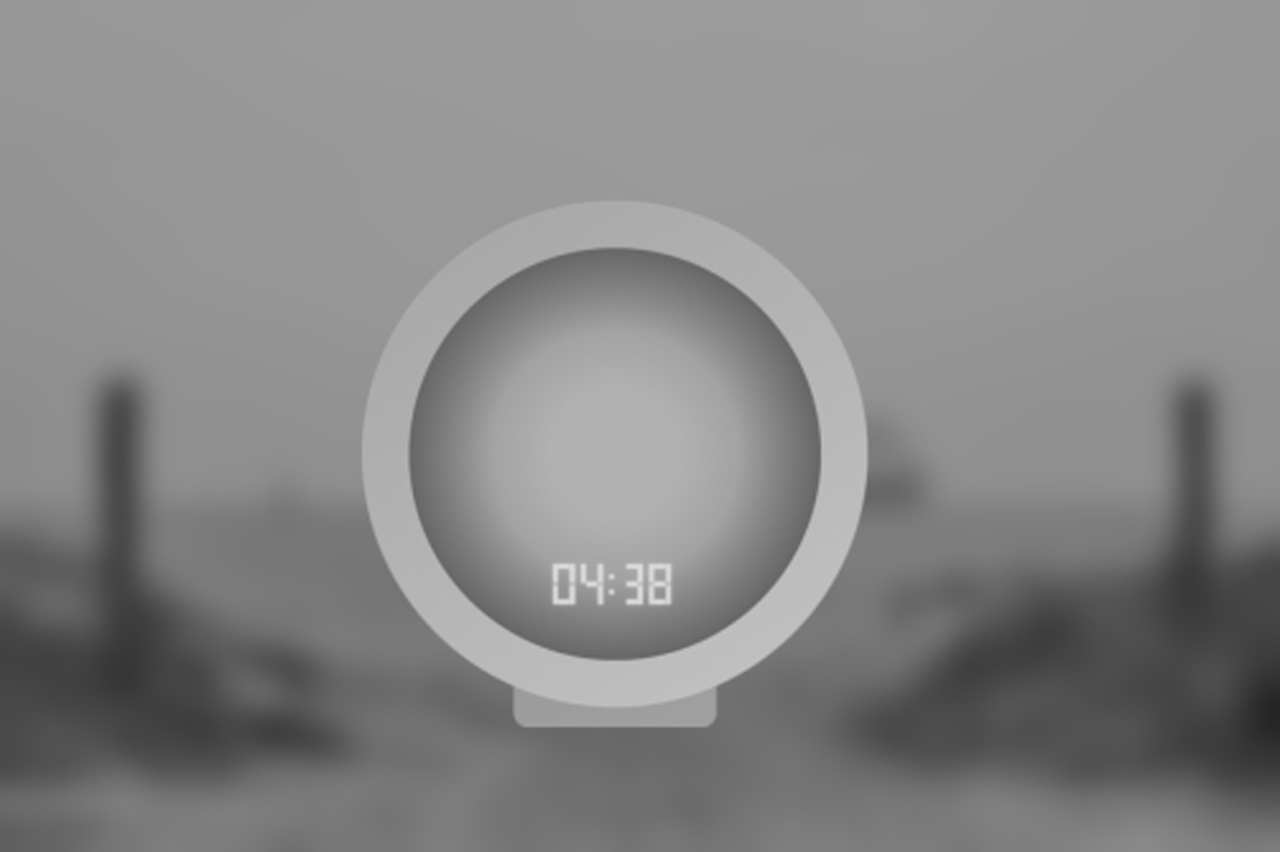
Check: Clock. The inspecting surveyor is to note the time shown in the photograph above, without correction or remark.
4:38
